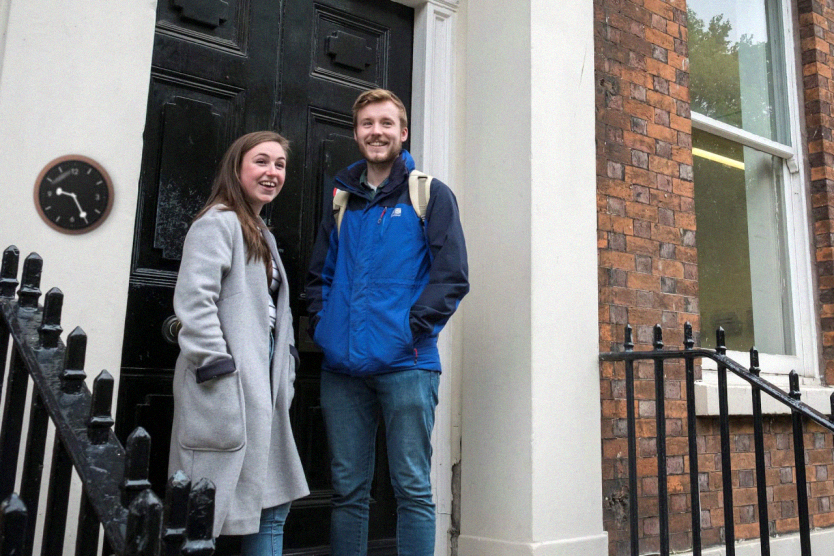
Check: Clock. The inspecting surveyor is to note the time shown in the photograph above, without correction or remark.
9:25
